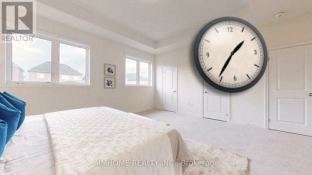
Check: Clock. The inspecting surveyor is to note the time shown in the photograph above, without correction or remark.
1:36
